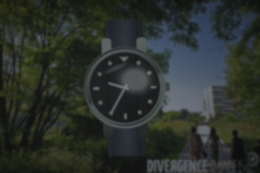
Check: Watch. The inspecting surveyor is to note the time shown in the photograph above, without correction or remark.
9:35
